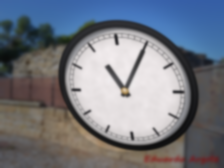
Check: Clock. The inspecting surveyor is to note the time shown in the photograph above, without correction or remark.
11:05
